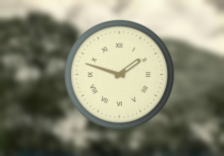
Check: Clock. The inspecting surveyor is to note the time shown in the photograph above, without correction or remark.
1:48
